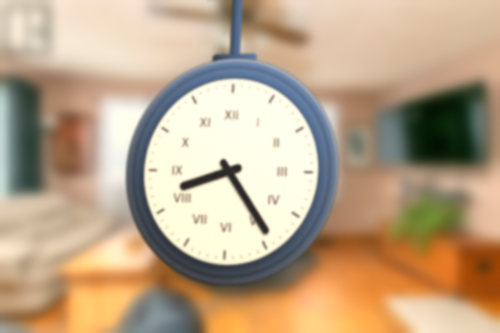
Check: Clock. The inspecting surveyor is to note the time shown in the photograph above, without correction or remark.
8:24
